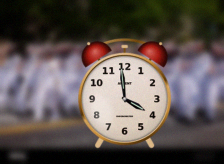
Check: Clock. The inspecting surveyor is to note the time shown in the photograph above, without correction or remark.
3:59
